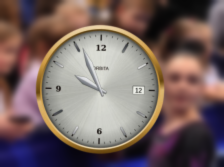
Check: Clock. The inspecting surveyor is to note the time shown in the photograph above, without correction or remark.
9:56
